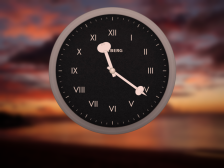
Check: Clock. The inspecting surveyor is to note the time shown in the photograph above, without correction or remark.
11:21
